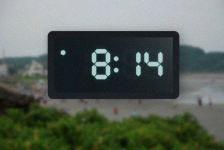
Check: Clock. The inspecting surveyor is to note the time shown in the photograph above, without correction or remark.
8:14
